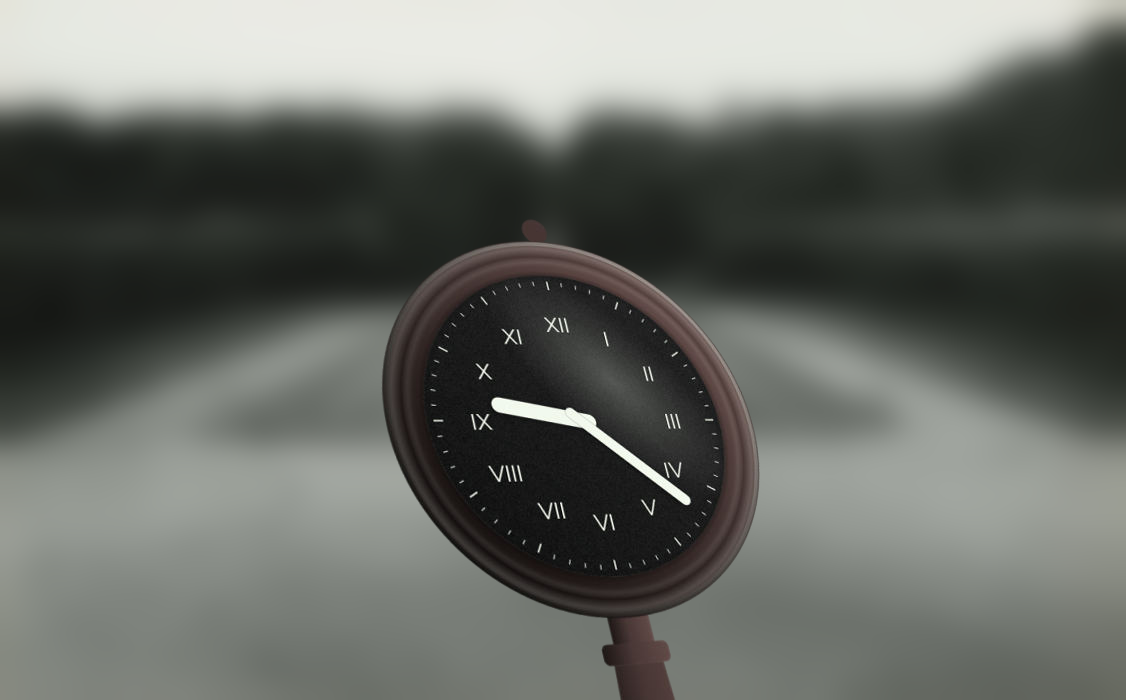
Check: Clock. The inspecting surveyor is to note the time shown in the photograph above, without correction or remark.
9:22
